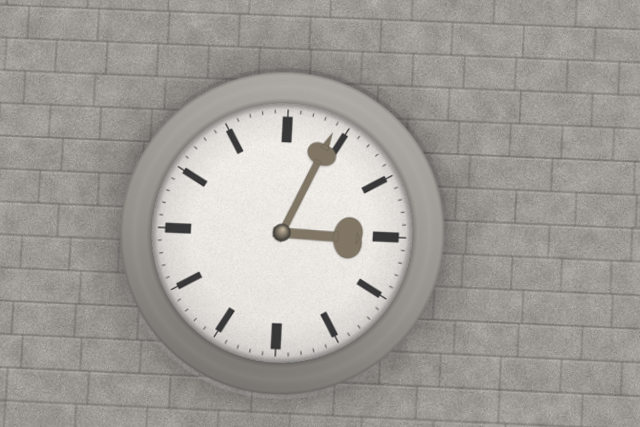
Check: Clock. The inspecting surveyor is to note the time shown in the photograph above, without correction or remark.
3:04
